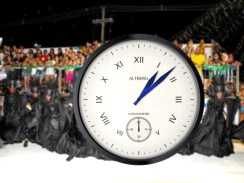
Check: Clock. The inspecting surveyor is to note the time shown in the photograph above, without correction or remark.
1:08
